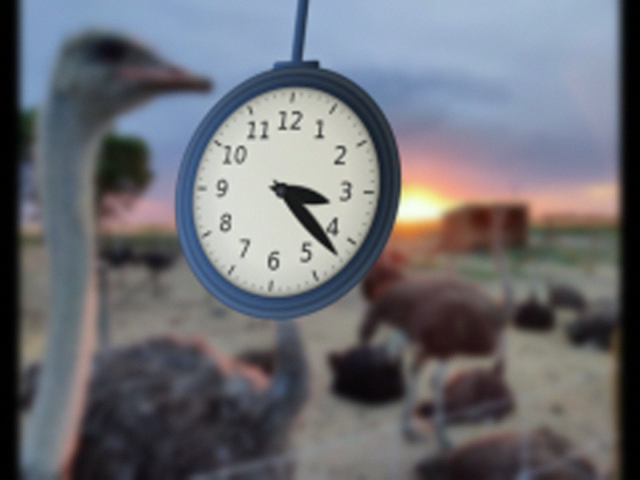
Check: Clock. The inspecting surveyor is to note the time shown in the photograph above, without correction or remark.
3:22
